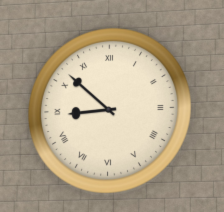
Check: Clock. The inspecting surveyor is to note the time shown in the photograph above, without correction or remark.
8:52
